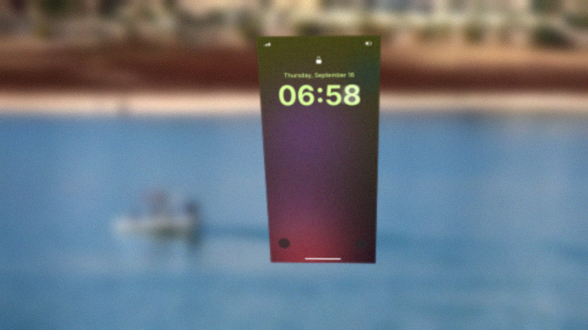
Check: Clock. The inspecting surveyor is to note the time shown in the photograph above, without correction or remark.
6:58
